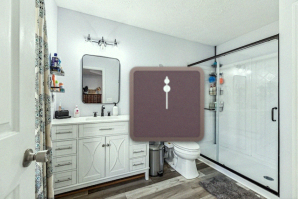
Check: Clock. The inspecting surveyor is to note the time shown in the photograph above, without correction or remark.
12:00
